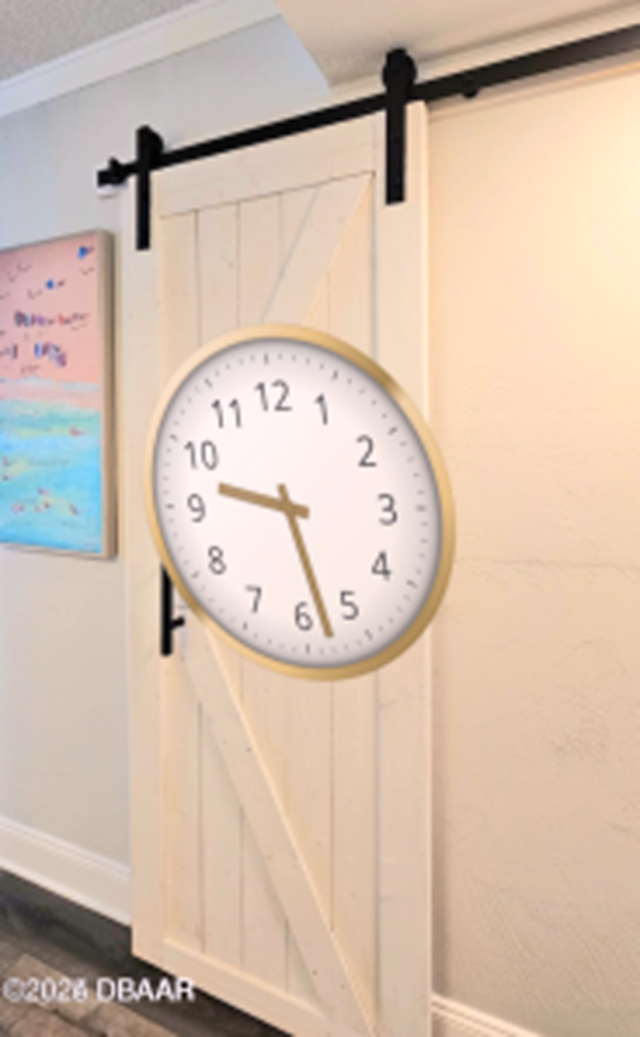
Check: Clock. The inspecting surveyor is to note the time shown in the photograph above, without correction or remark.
9:28
